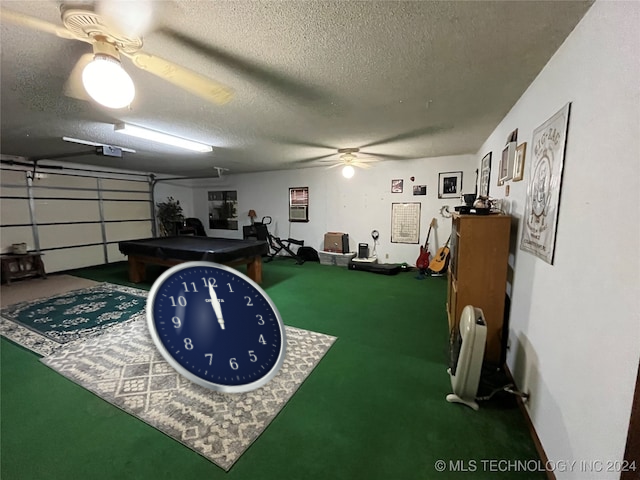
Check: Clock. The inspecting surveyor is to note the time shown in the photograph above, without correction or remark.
12:00
